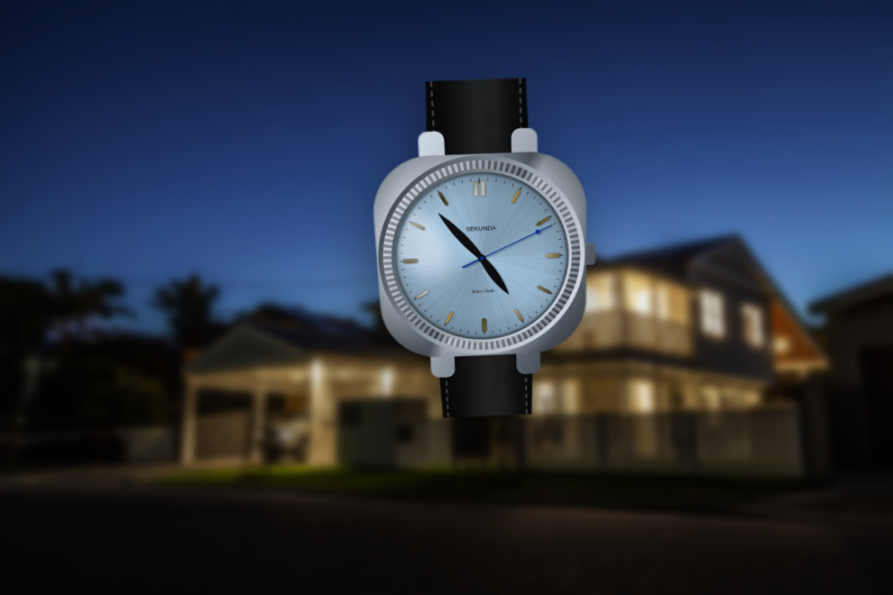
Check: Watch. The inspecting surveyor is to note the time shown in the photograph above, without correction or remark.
4:53:11
